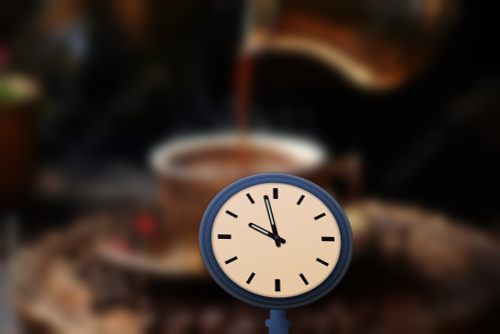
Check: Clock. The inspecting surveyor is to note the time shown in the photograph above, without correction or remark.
9:58
